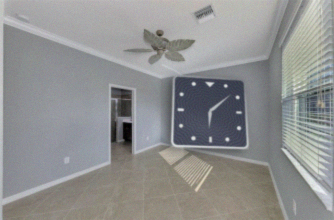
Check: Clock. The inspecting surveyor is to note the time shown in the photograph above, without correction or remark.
6:08
